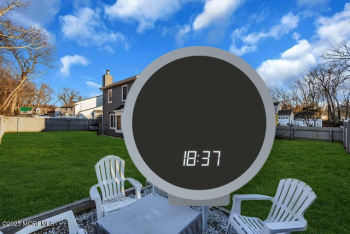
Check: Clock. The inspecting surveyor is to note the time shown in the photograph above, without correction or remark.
18:37
